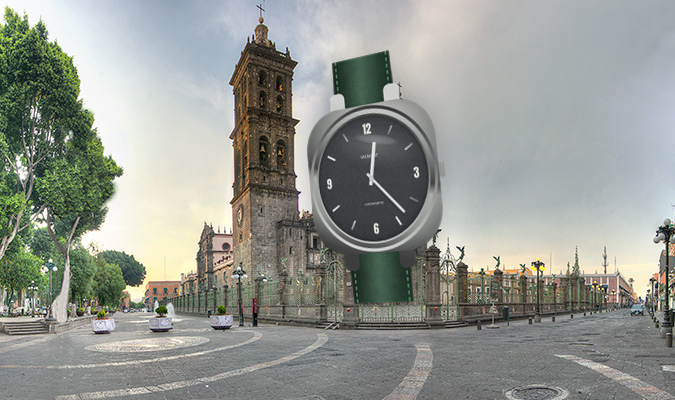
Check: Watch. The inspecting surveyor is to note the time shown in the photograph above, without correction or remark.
12:23
